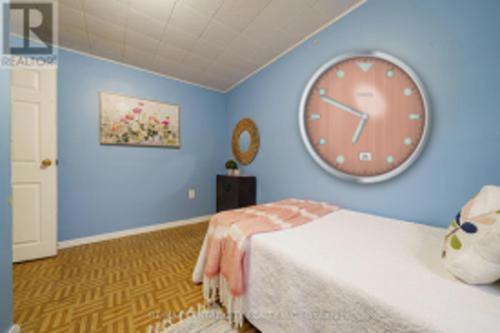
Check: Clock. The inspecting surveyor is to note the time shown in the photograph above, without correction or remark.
6:49
